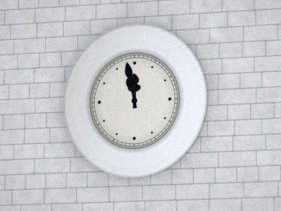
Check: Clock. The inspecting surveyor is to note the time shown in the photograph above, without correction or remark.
11:58
